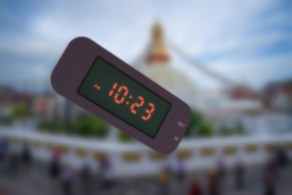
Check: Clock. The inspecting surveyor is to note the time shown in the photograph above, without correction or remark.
10:23
